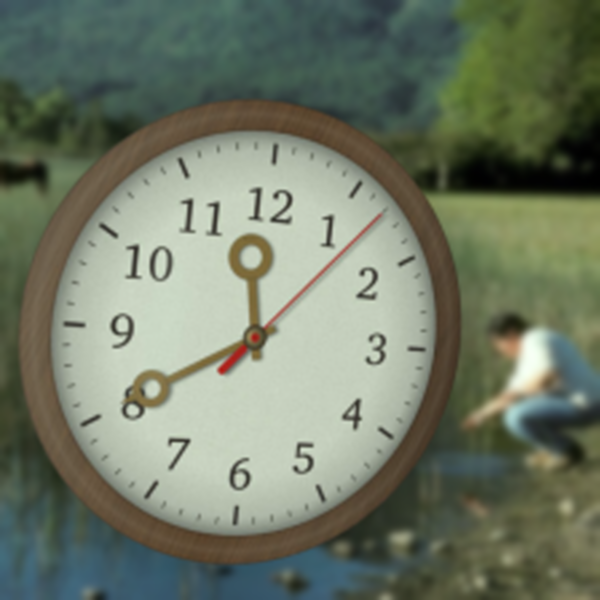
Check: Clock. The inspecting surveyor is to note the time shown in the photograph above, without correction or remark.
11:40:07
